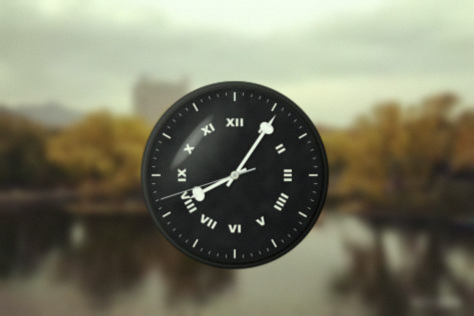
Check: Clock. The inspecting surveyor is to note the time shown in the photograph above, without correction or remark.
8:05:42
